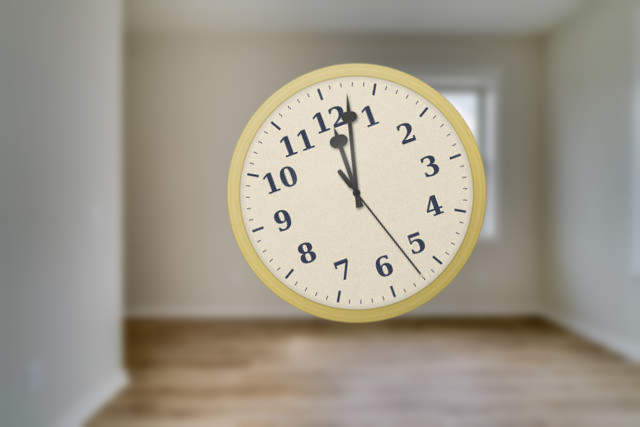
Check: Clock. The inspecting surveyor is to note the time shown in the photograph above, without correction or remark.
12:02:27
